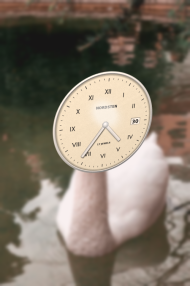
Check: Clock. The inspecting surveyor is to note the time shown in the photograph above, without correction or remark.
4:36
